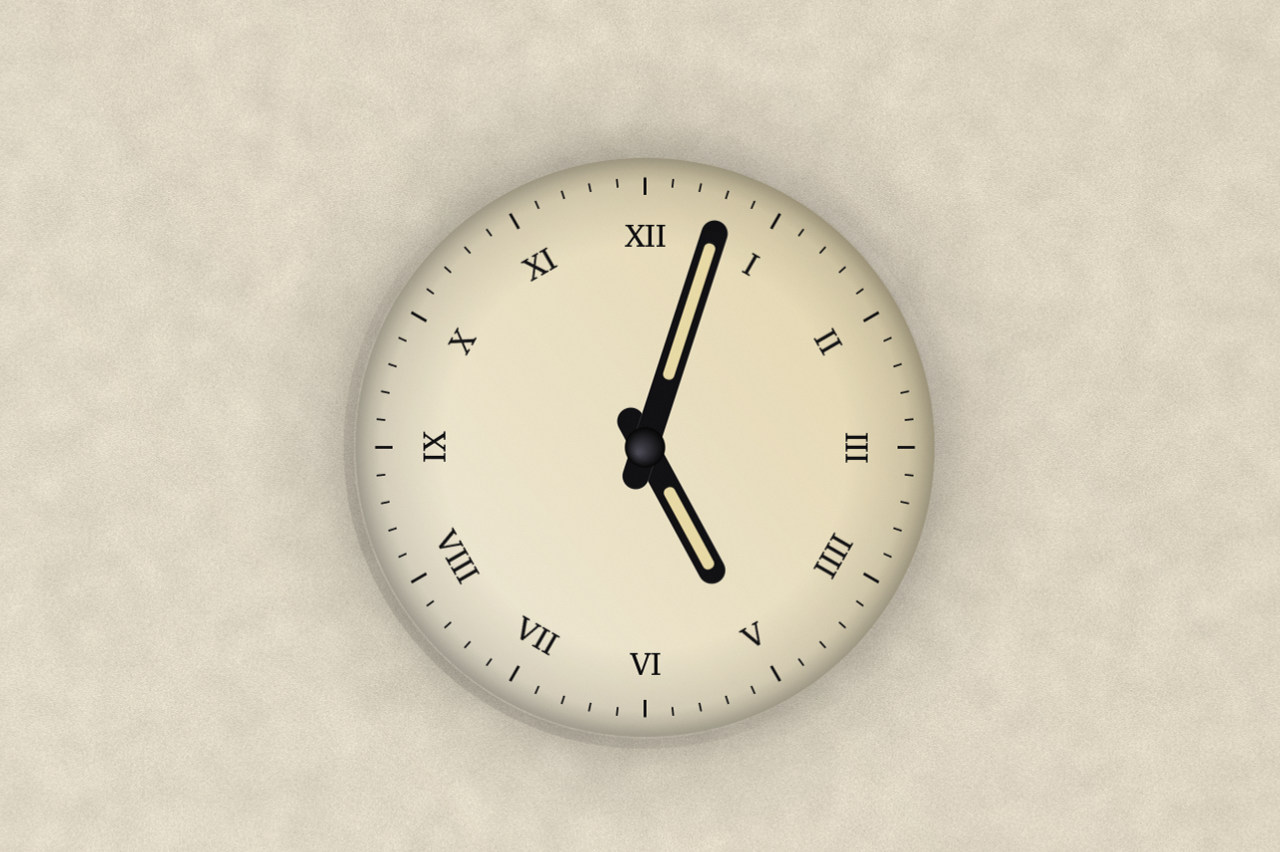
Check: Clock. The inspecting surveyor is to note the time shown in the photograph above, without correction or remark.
5:03
